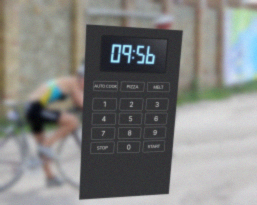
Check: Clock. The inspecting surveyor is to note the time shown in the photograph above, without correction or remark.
9:56
